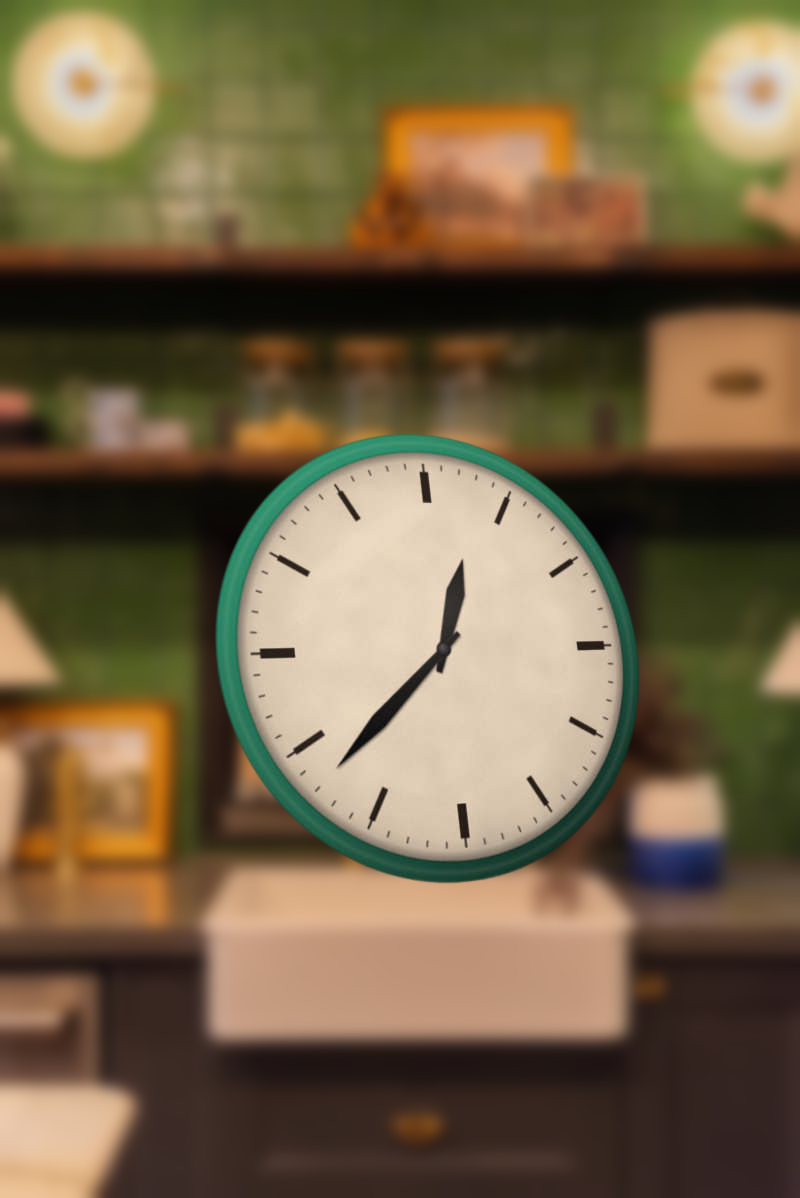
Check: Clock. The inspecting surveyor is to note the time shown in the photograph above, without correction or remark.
12:38
